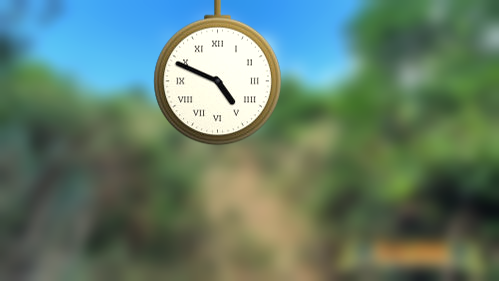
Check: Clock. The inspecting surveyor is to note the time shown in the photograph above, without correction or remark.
4:49
